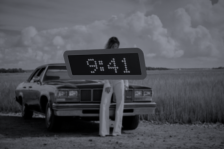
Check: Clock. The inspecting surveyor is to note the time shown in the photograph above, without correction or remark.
9:41
